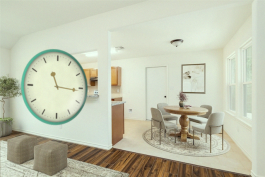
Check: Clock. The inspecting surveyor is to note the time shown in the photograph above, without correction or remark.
11:16
